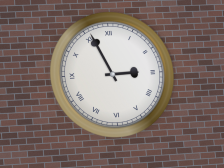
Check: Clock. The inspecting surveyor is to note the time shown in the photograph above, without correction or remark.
2:56
